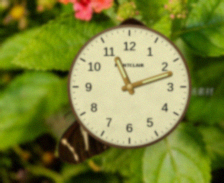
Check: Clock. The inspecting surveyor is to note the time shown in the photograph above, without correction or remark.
11:12
